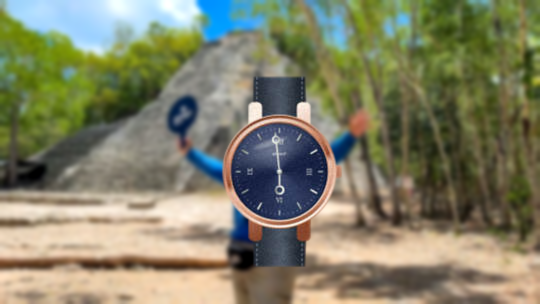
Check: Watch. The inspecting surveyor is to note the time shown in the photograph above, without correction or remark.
5:59
